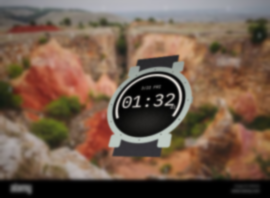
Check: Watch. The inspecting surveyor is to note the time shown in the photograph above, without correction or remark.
1:32
